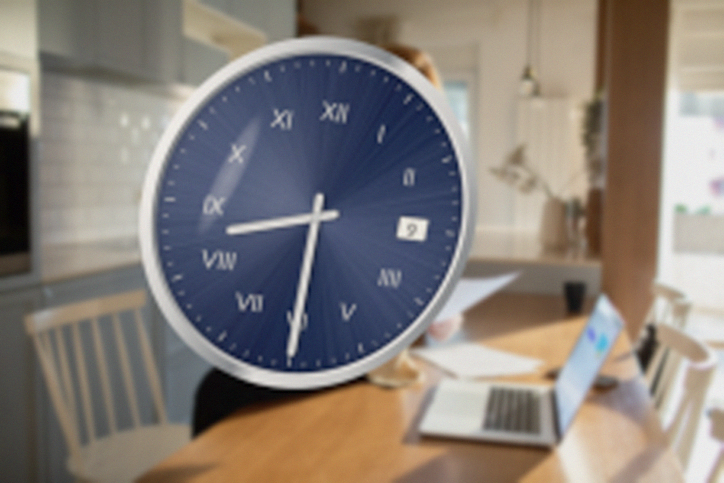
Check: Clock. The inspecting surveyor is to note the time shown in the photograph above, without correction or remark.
8:30
